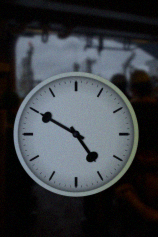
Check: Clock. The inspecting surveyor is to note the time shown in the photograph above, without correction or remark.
4:50
